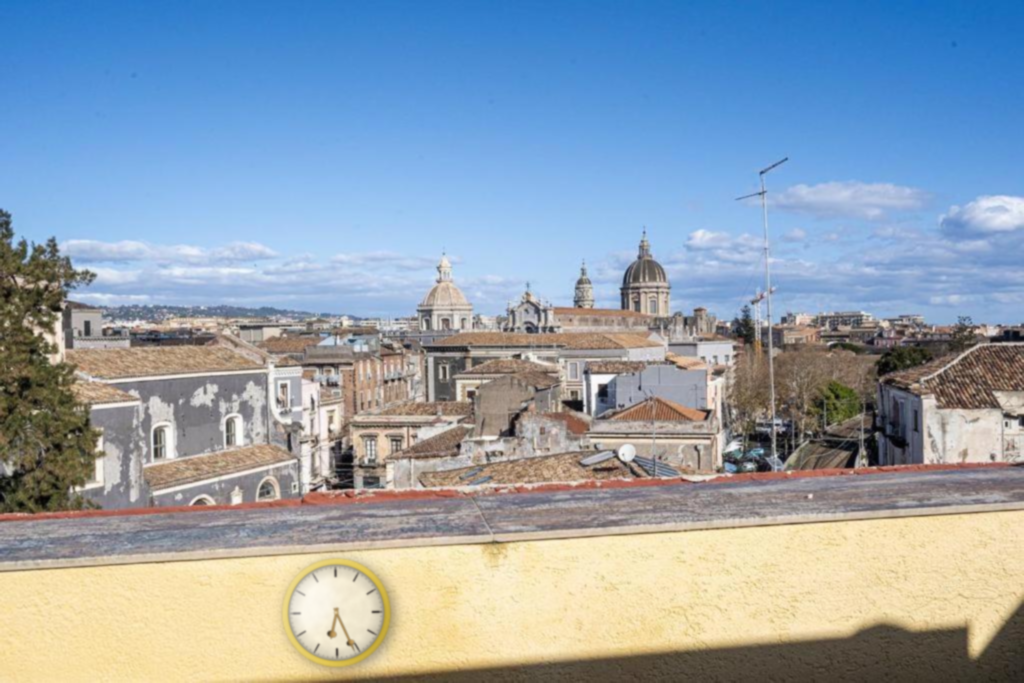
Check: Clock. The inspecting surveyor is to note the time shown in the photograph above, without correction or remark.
6:26
